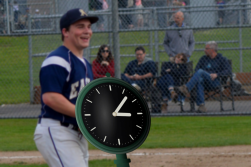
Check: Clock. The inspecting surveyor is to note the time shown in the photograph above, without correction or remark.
3:07
